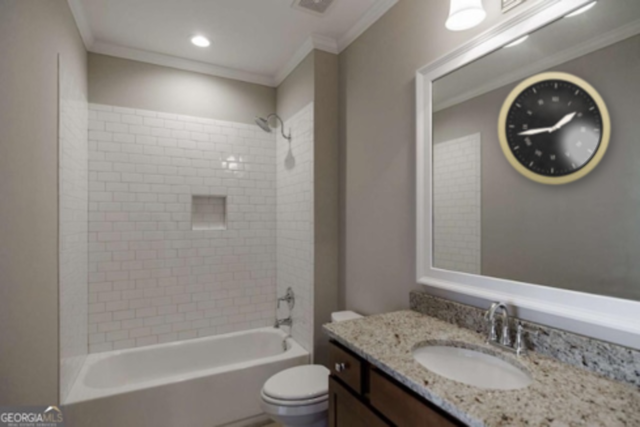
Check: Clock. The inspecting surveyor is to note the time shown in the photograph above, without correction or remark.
1:43
